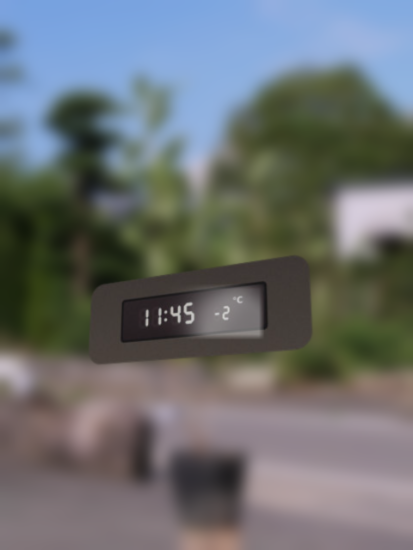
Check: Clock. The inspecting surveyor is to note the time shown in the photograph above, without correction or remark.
11:45
